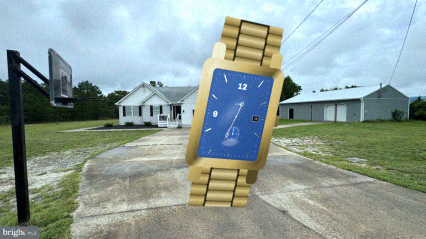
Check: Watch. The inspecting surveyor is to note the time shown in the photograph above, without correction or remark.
12:33
